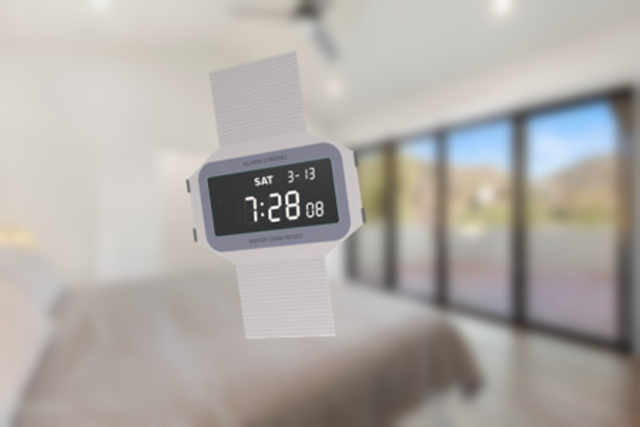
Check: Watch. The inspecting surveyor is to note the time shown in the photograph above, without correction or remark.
7:28:08
